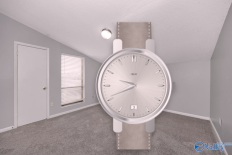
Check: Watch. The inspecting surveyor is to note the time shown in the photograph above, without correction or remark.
9:41
